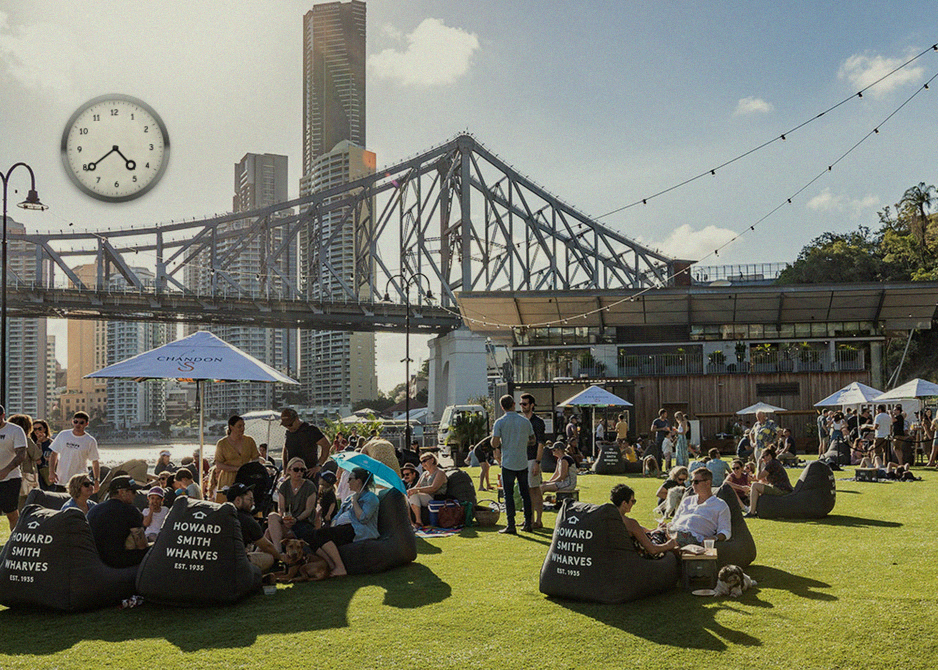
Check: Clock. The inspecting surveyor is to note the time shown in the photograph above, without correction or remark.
4:39
